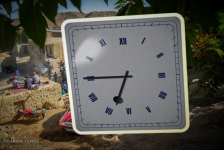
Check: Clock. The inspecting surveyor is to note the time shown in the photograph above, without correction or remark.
6:45
